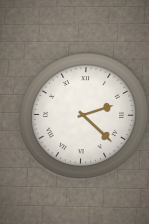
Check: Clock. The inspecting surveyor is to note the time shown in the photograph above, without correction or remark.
2:22
